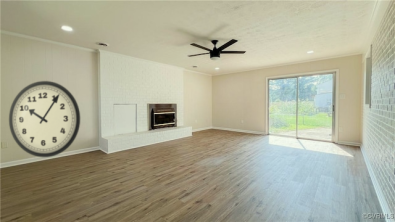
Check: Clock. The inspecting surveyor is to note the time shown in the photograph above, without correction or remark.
10:06
